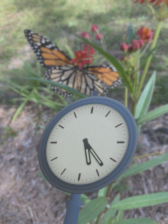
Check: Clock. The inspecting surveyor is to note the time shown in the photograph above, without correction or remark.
5:23
